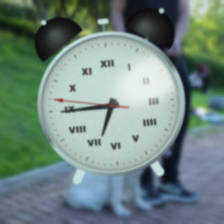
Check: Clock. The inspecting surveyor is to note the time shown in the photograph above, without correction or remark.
6:44:47
